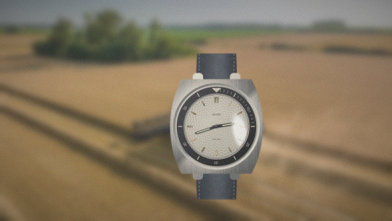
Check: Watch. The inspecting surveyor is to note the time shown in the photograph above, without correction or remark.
2:42
